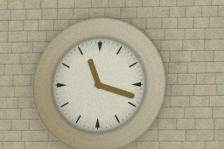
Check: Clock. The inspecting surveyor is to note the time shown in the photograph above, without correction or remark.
11:18
